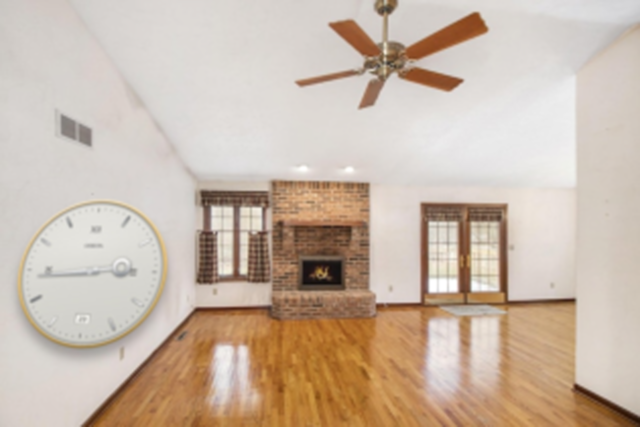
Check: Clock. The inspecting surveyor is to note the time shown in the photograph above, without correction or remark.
2:44
